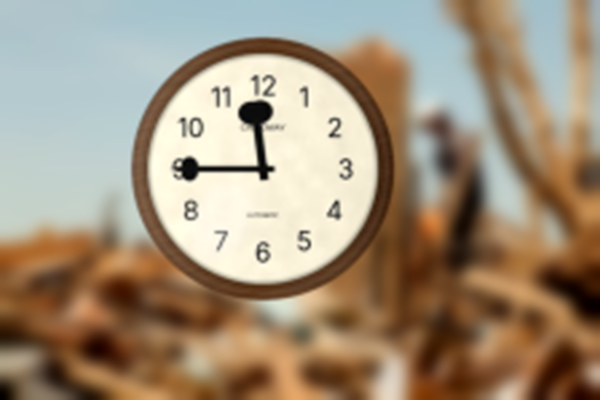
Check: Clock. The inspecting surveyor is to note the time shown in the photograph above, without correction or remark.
11:45
